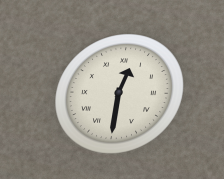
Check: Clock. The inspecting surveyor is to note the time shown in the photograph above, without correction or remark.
12:30
